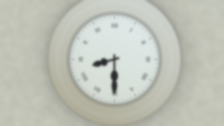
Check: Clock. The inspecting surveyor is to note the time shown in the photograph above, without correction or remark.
8:30
